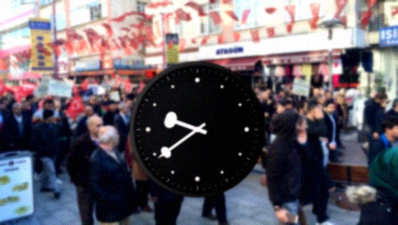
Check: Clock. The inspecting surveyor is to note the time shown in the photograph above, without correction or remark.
9:39
